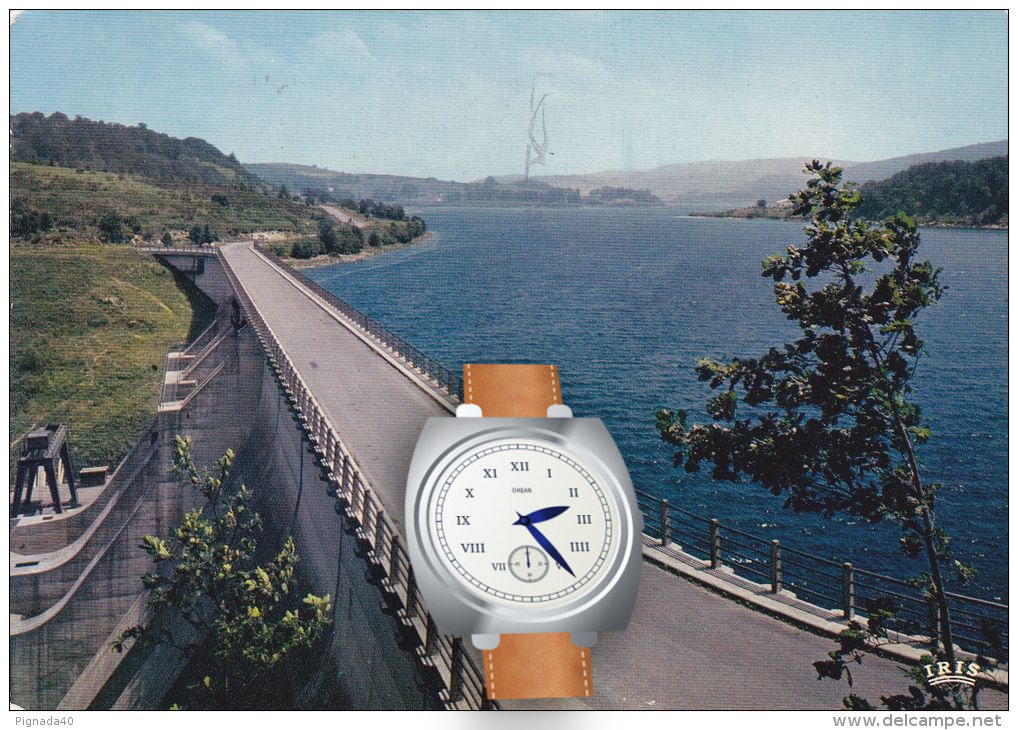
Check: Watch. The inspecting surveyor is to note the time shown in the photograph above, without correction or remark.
2:24
